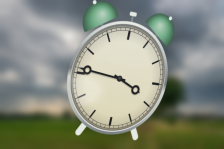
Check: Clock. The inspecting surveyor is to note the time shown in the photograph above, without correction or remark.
3:46
